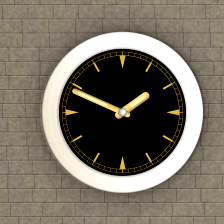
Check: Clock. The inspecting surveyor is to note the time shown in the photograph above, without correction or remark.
1:49
